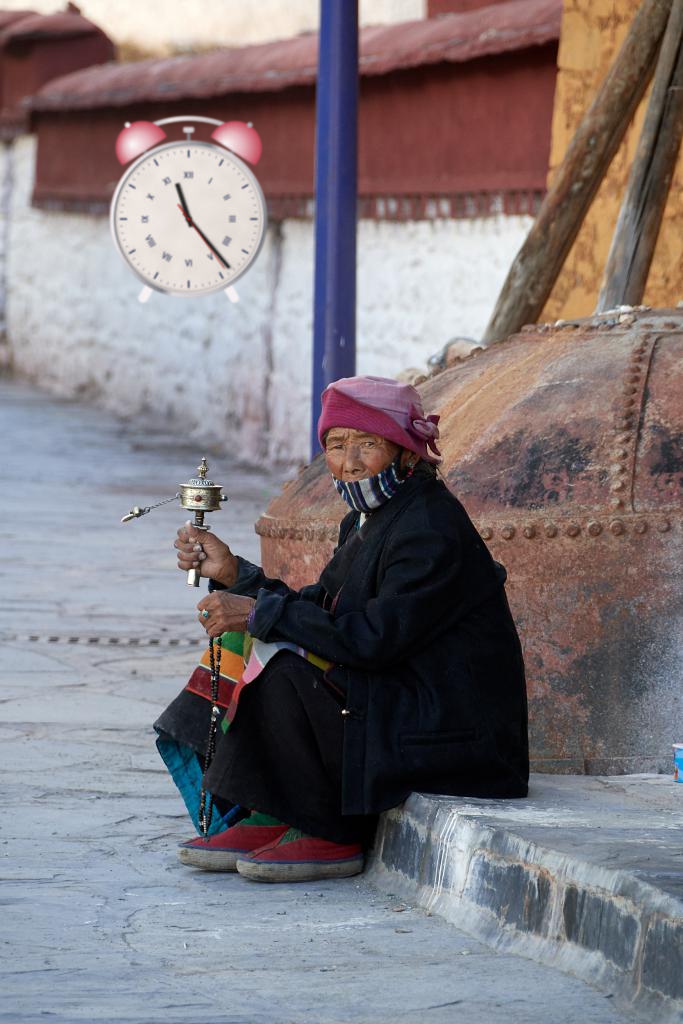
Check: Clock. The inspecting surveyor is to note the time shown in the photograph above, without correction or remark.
11:23:24
